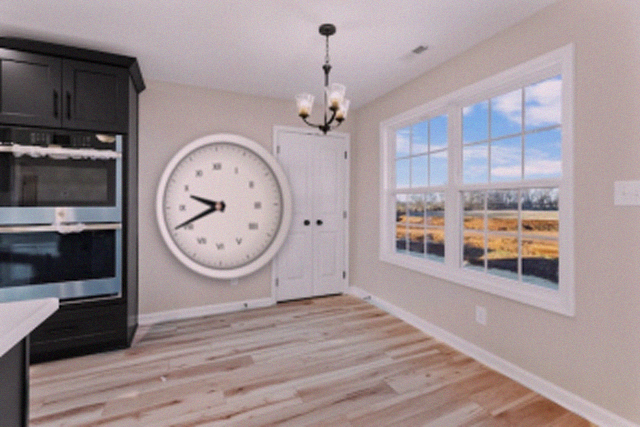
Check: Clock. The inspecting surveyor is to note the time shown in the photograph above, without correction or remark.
9:41
